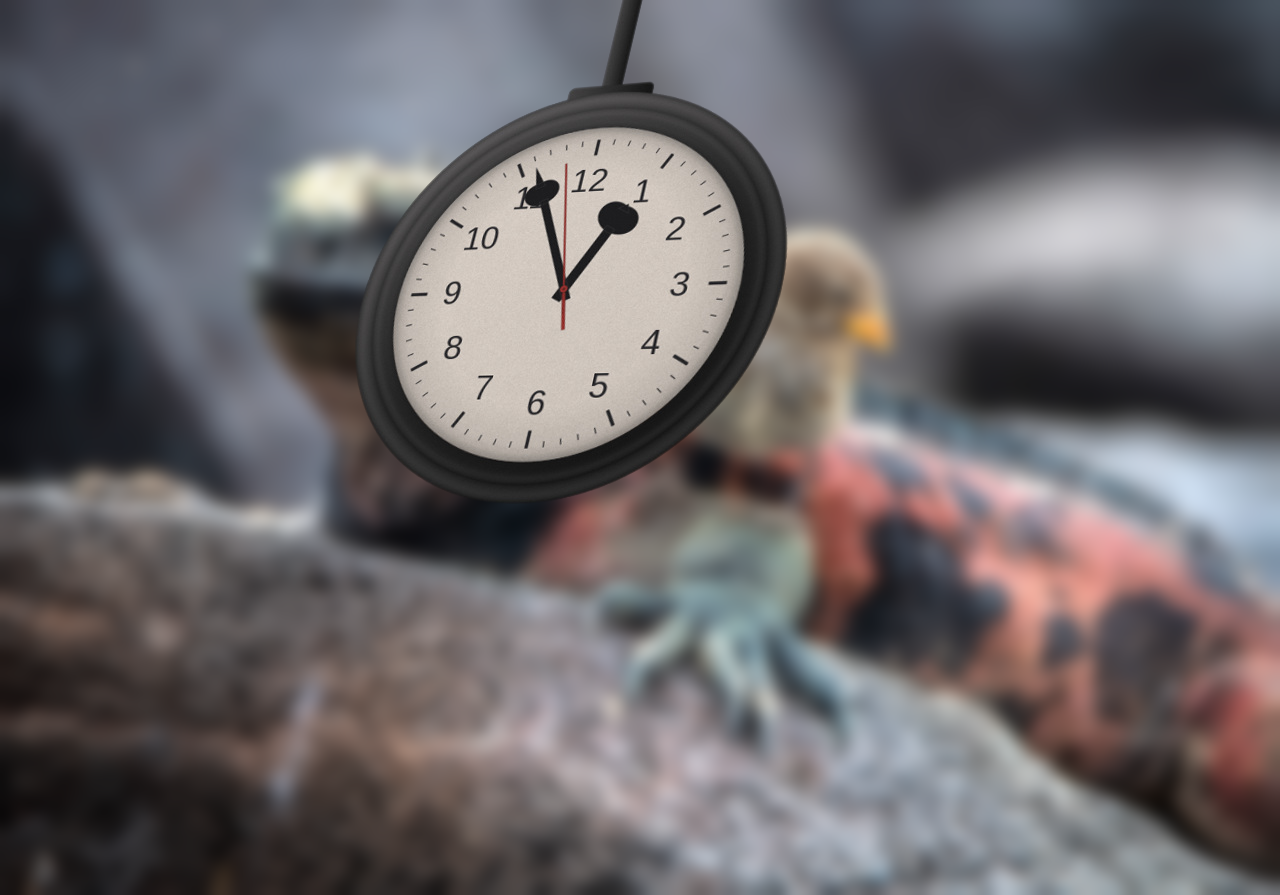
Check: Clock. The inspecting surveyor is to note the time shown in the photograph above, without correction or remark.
12:55:58
